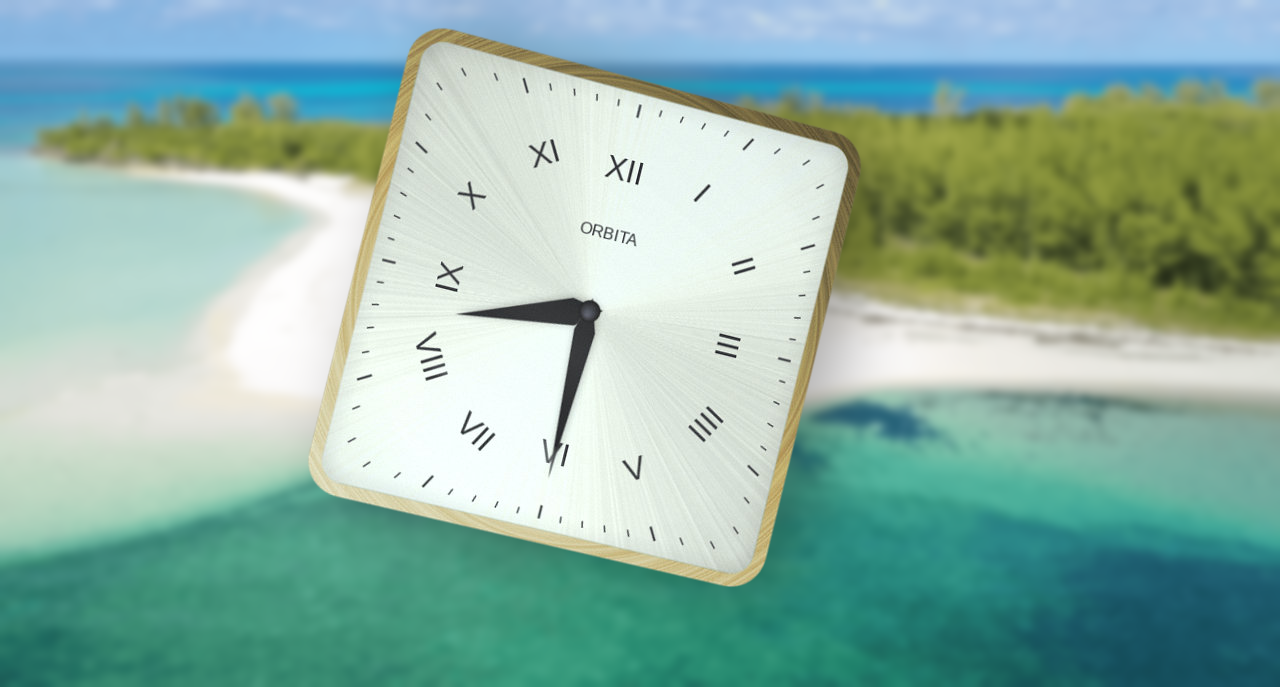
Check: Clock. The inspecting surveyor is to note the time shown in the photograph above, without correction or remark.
8:30
